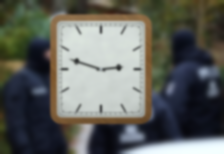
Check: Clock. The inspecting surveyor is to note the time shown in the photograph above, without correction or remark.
2:48
